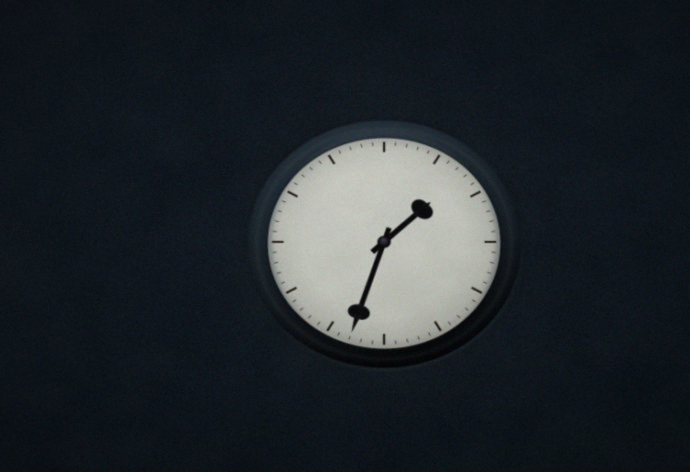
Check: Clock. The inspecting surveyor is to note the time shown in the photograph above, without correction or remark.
1:33
